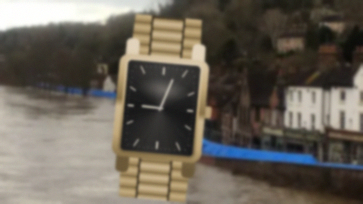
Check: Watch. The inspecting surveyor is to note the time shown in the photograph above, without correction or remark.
9:03
